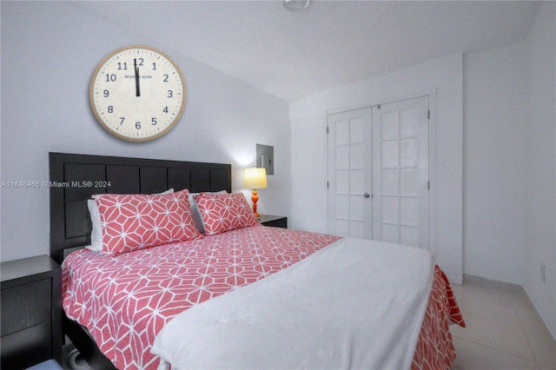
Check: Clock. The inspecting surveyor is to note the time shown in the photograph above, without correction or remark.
11:59
